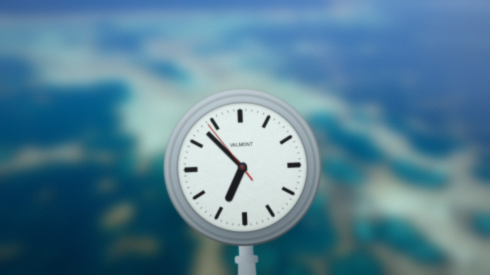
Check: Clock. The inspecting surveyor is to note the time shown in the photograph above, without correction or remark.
6:52:54
